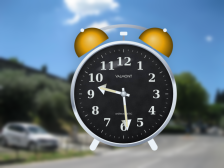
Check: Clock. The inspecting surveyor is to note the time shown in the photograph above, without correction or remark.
9:29
